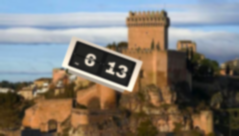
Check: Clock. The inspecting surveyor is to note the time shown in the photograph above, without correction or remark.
6:13
